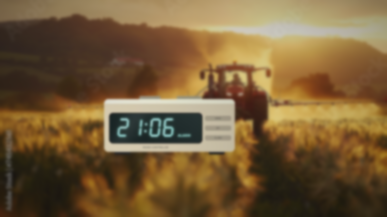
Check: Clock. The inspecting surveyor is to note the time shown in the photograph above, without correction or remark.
21:06
